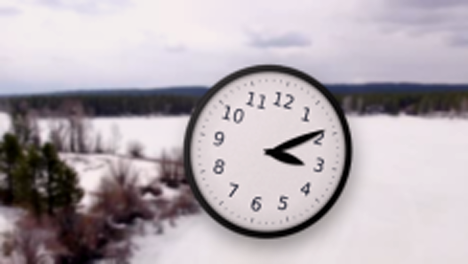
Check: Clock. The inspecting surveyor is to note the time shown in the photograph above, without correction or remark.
3:09
